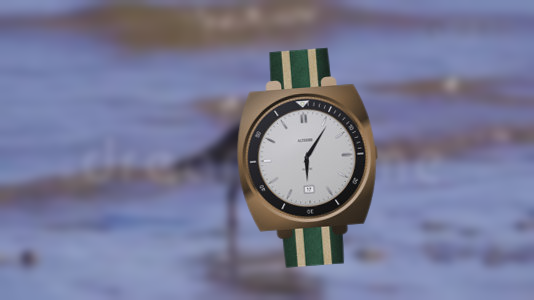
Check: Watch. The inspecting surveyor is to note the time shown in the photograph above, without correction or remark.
6:06
